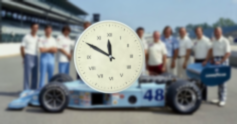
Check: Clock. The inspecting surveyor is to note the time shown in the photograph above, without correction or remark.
11:50
